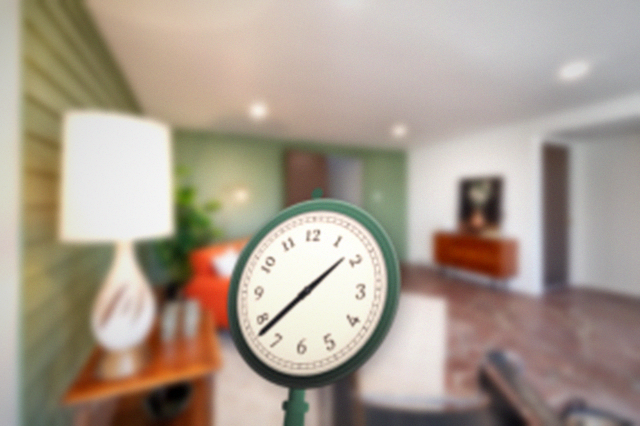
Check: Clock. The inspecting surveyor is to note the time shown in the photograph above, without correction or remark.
1:38
